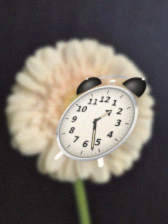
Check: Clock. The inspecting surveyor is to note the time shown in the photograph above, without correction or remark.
1:27
